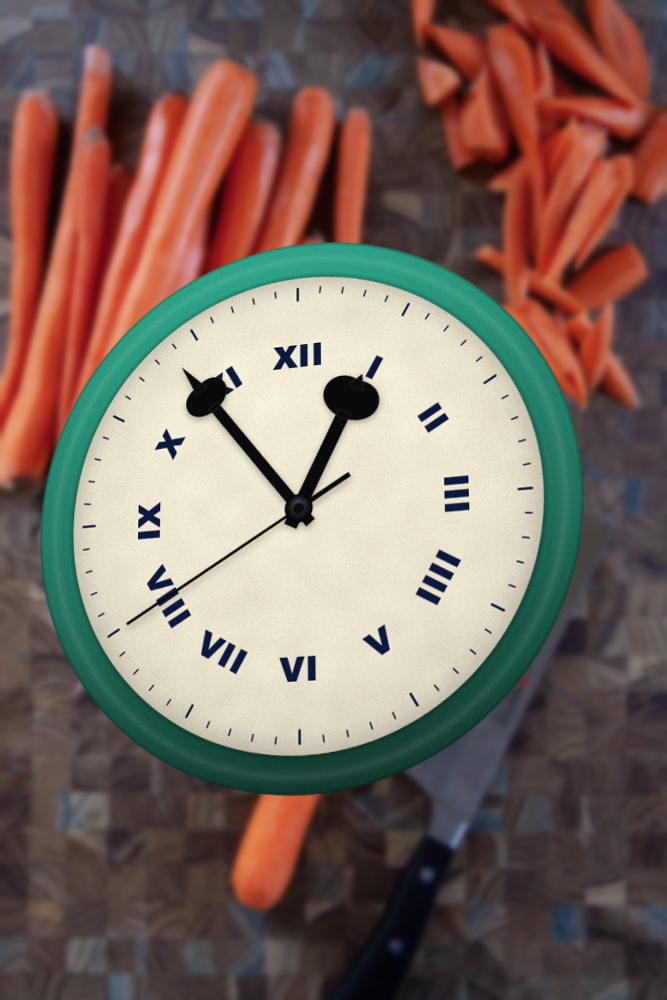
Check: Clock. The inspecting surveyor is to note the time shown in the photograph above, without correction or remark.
12:53:40
